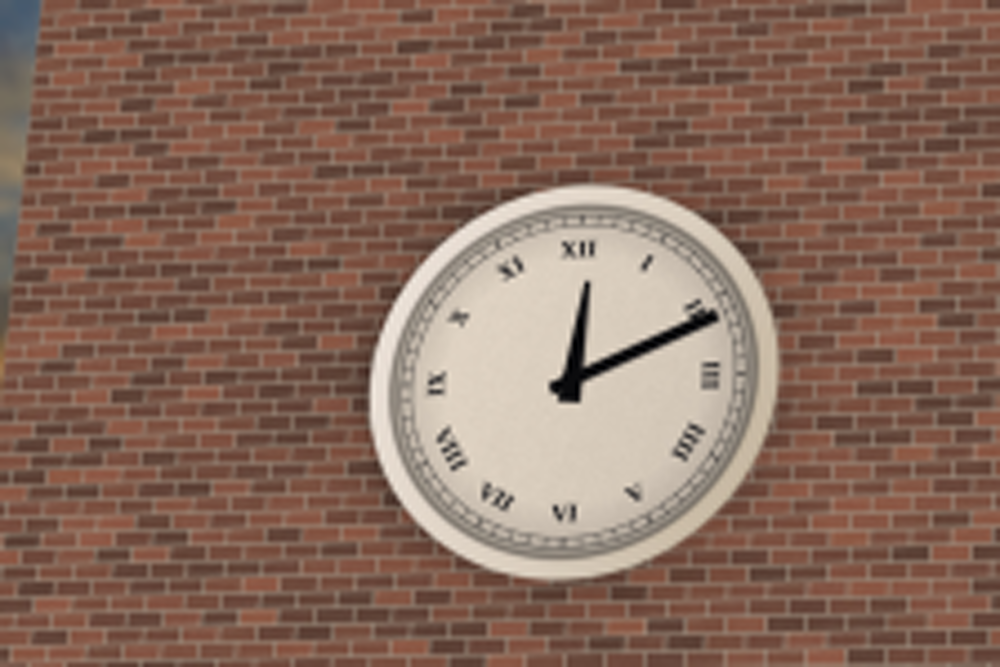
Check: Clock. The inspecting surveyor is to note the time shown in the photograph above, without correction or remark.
12:11
